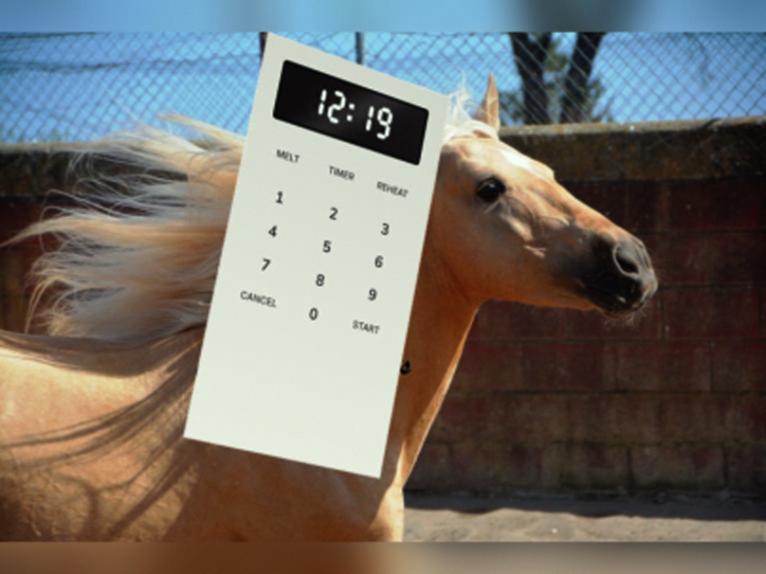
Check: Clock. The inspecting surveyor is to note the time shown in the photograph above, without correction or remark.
12:19
